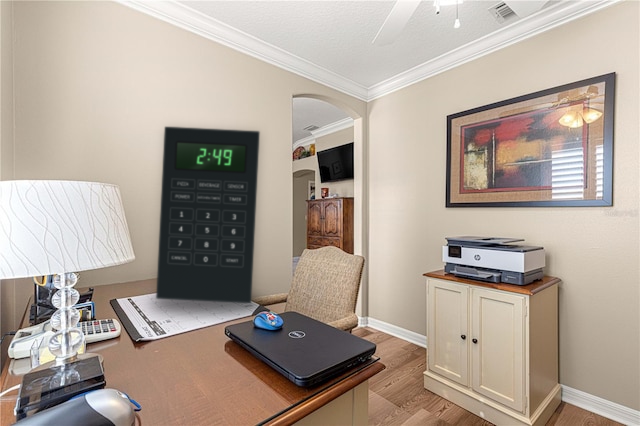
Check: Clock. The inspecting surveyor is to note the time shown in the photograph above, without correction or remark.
2:49
